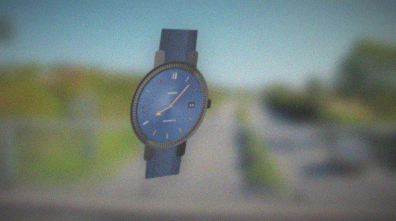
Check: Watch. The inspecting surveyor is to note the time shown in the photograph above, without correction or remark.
8:07
